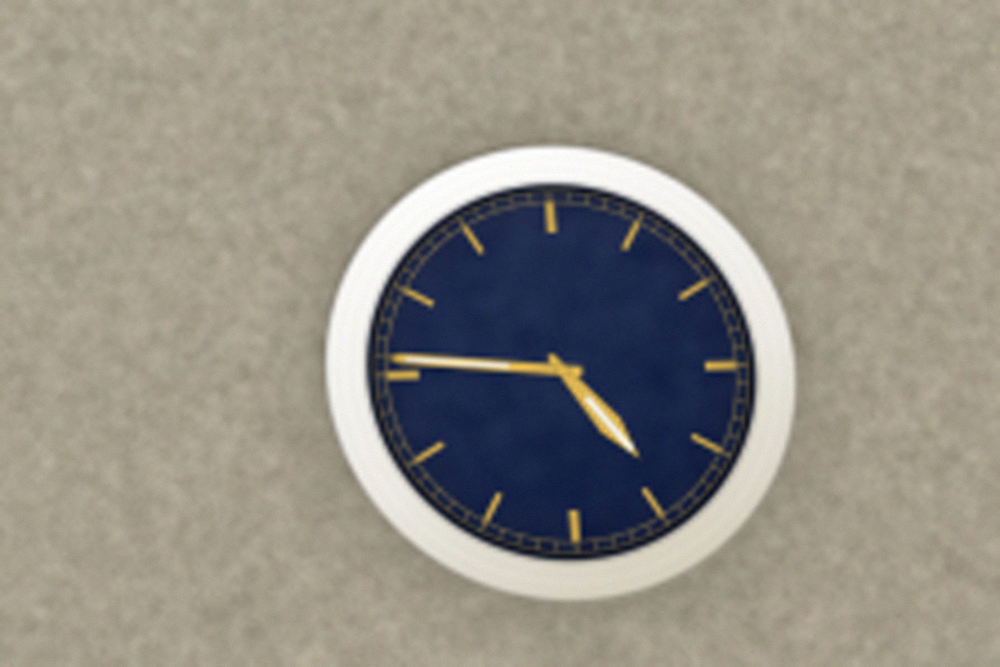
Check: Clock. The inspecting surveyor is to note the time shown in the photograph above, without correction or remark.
4:46
